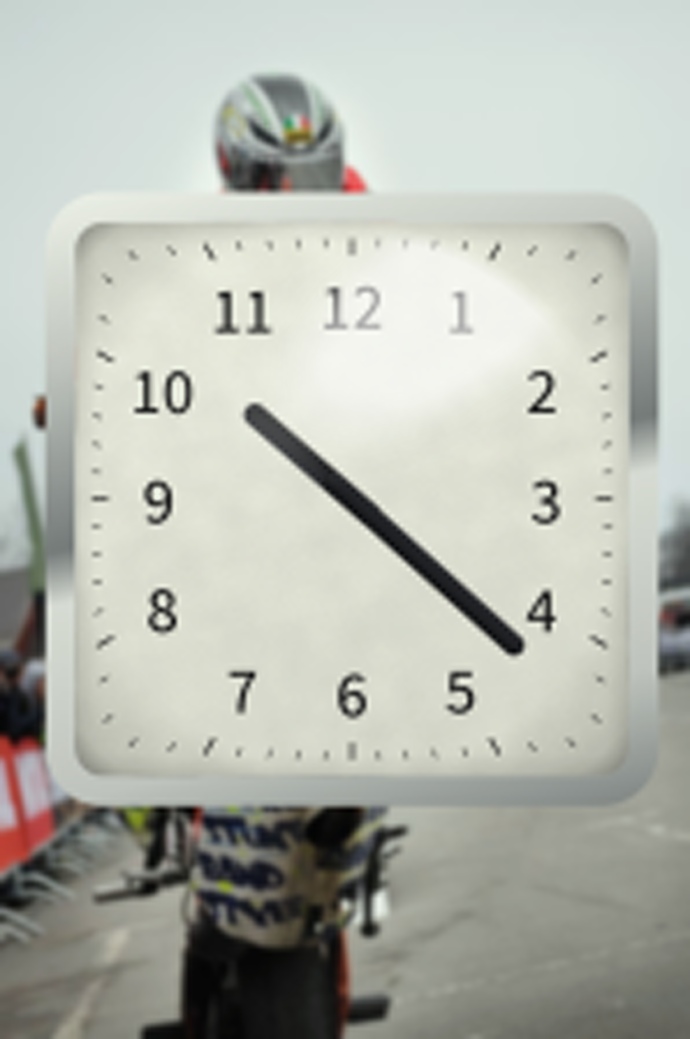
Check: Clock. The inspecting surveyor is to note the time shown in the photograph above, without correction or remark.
10:22
